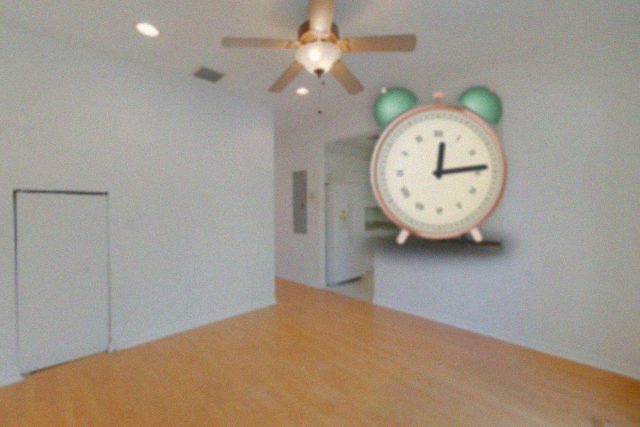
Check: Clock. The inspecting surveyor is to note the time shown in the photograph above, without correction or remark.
12:14
